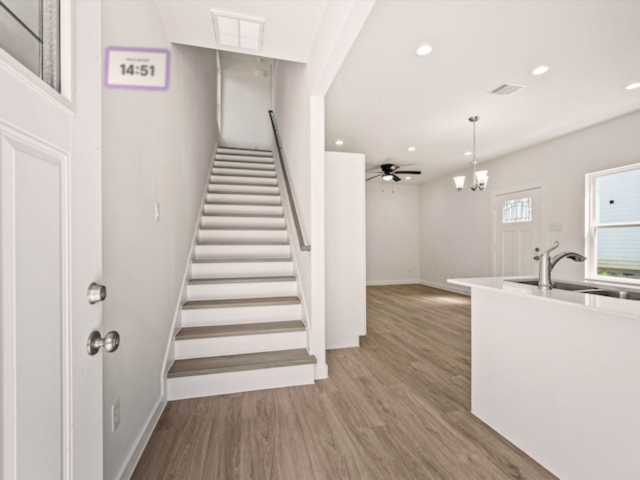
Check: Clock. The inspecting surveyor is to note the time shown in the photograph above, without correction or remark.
14:51
